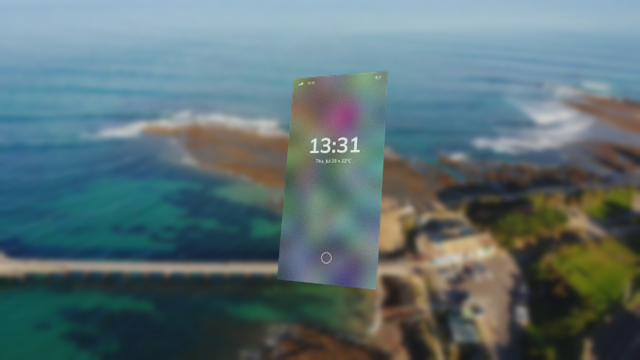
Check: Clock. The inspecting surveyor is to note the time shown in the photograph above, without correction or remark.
13:31
